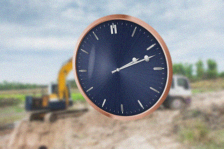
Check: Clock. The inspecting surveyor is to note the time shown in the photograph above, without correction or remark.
2:12
